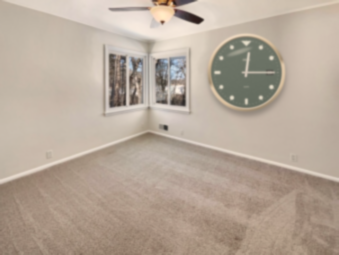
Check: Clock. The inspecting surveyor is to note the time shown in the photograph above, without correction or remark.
12:15
